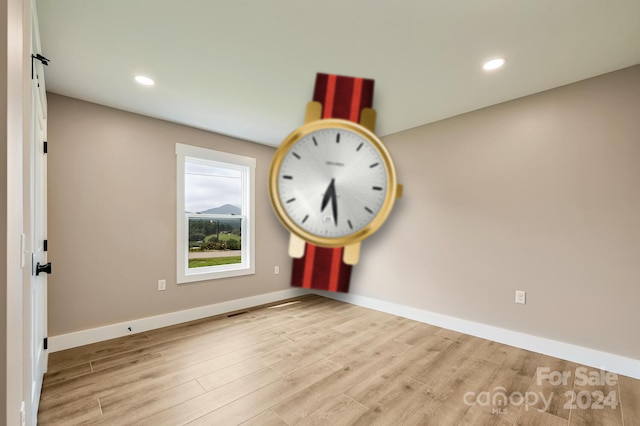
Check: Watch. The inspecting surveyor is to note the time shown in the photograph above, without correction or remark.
6:28
